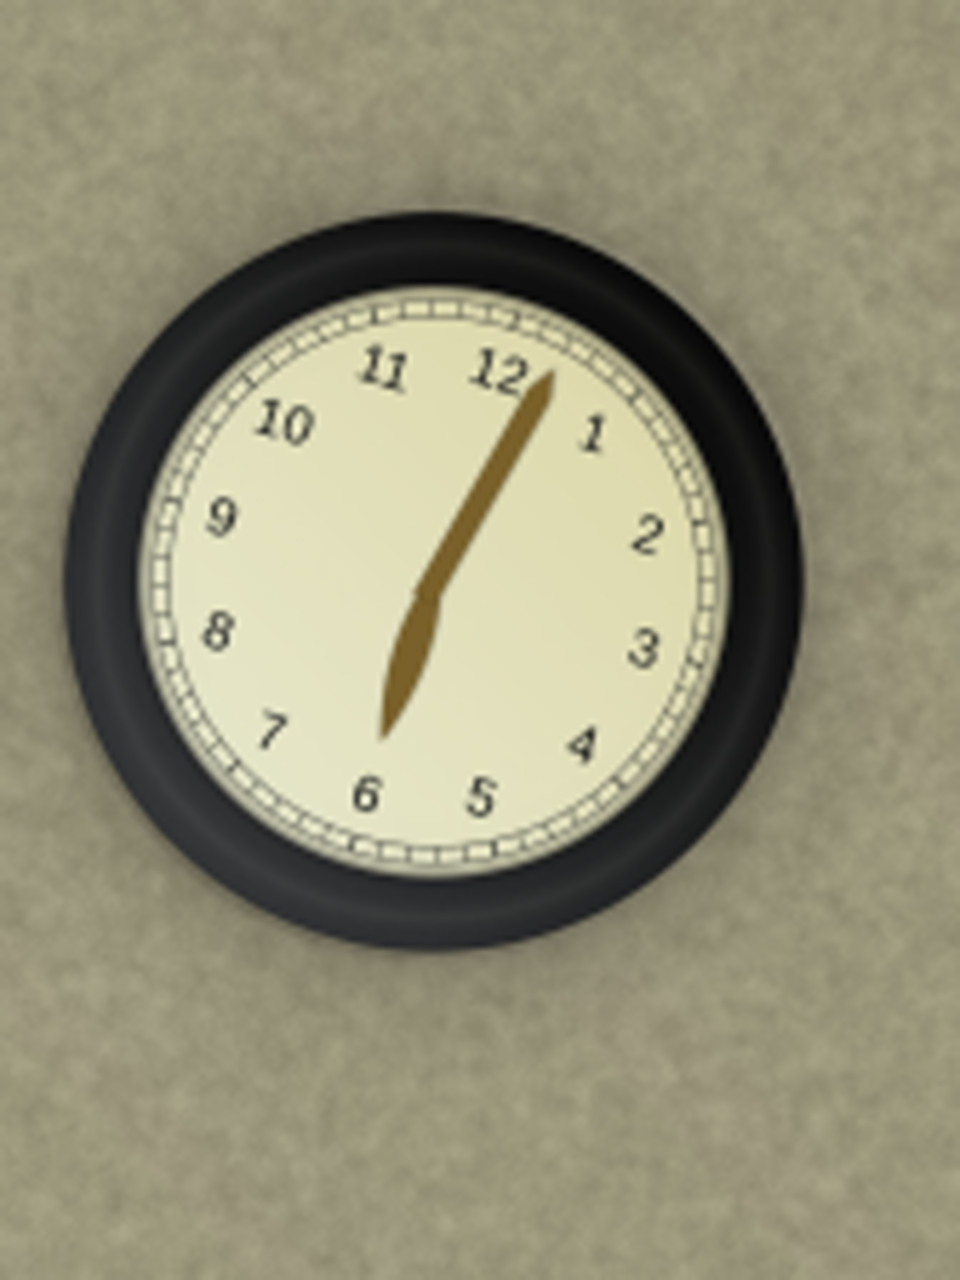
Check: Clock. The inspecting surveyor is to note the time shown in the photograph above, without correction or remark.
6:02
